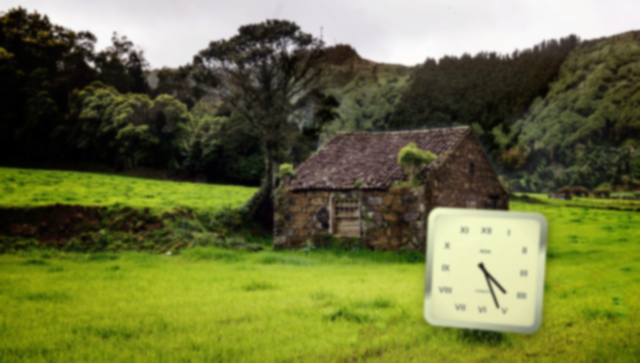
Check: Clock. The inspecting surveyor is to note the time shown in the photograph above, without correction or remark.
4:26
